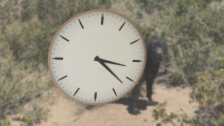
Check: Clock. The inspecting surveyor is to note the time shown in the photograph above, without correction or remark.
3:22
